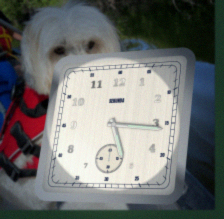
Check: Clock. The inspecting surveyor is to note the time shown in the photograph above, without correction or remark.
5:16
